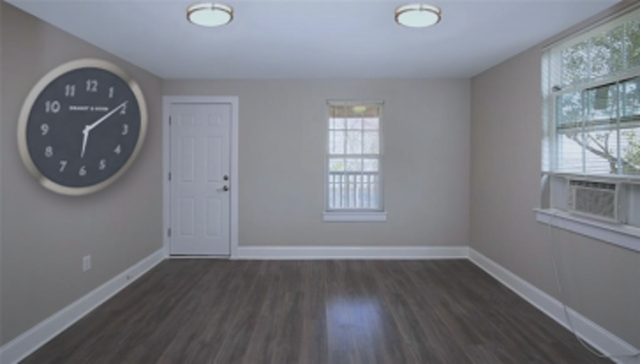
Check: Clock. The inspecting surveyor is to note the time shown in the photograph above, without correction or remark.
6:09
